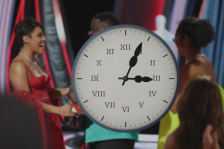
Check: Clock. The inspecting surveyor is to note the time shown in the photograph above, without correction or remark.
3:04
